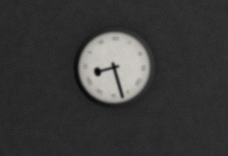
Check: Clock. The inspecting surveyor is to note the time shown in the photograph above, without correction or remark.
8:27
